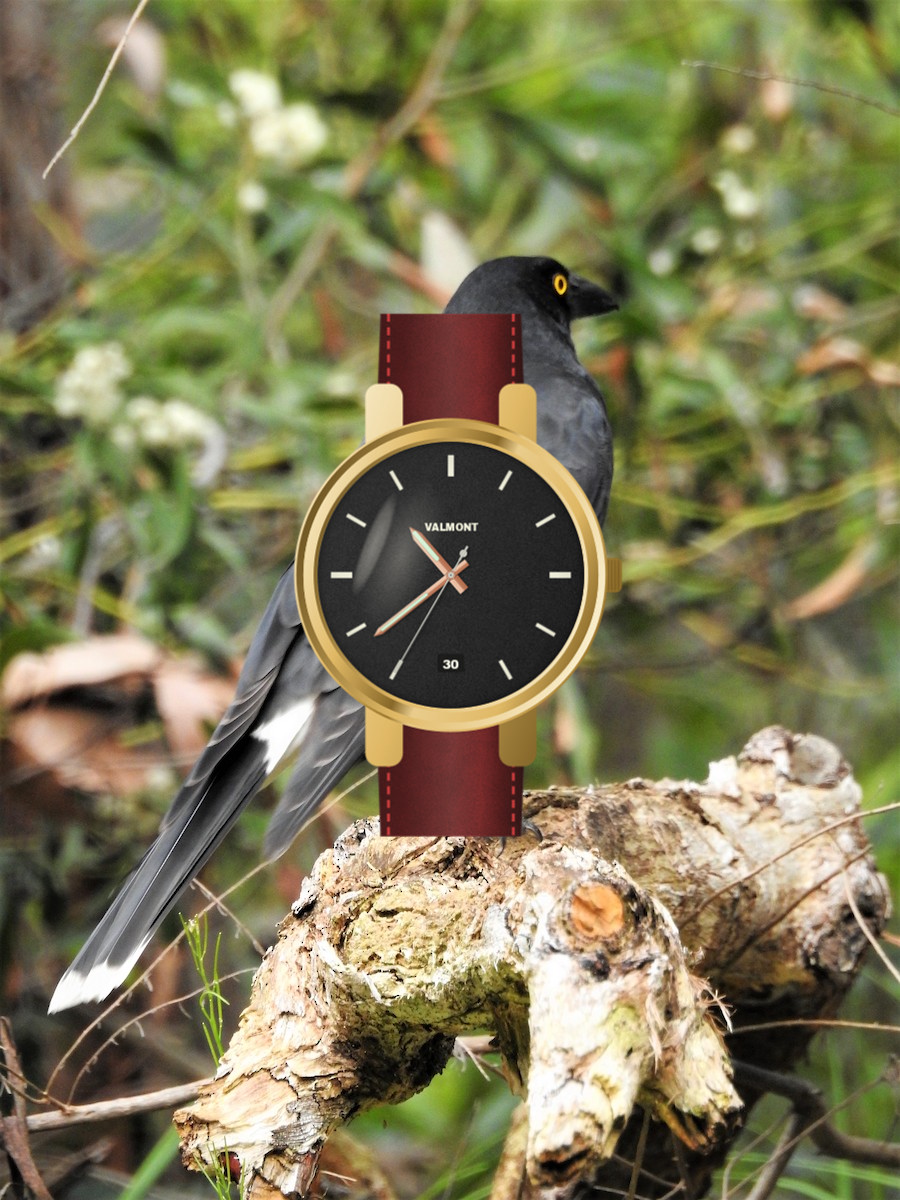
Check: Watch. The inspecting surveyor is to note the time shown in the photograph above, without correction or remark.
10:38:35
